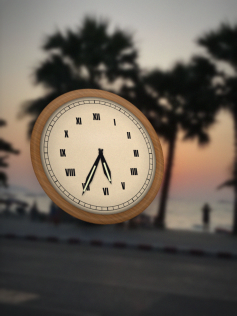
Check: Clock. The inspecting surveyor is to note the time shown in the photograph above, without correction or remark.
5:35
